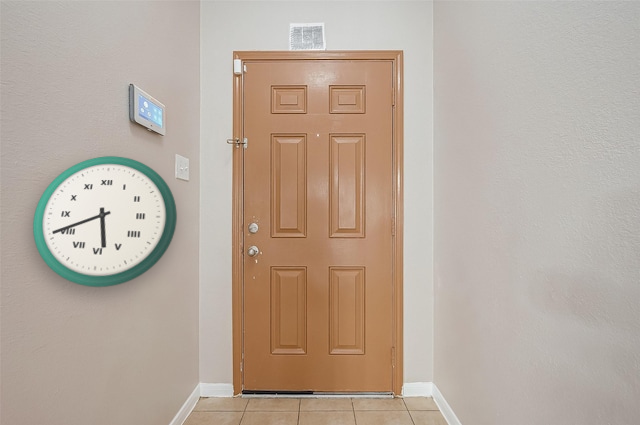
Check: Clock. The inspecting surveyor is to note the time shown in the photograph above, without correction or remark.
5:41
